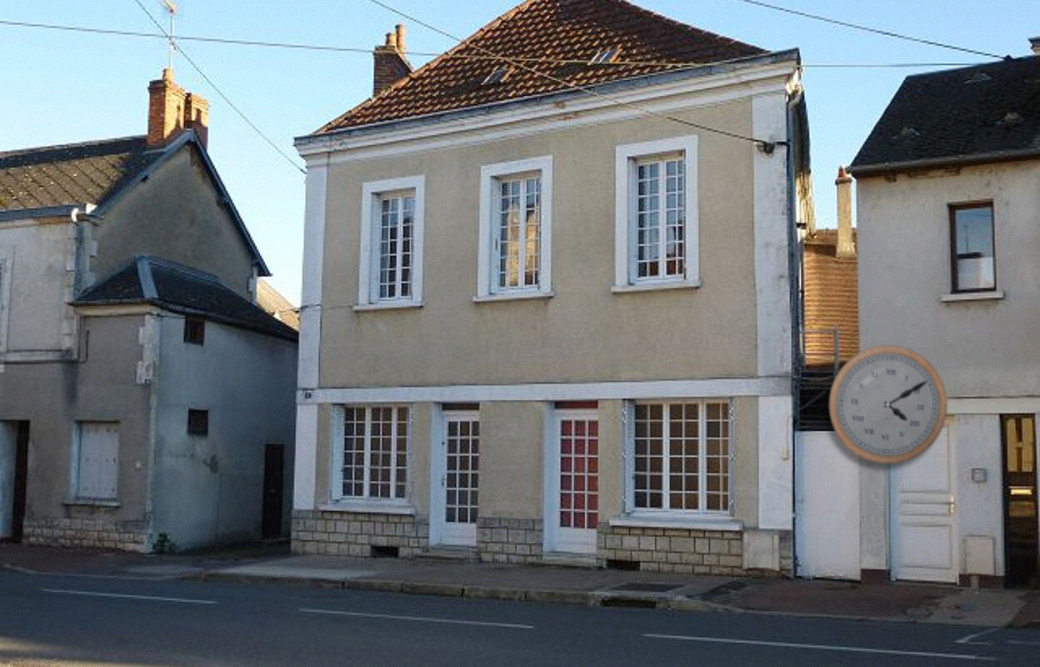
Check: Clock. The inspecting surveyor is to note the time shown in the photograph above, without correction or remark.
4:09
